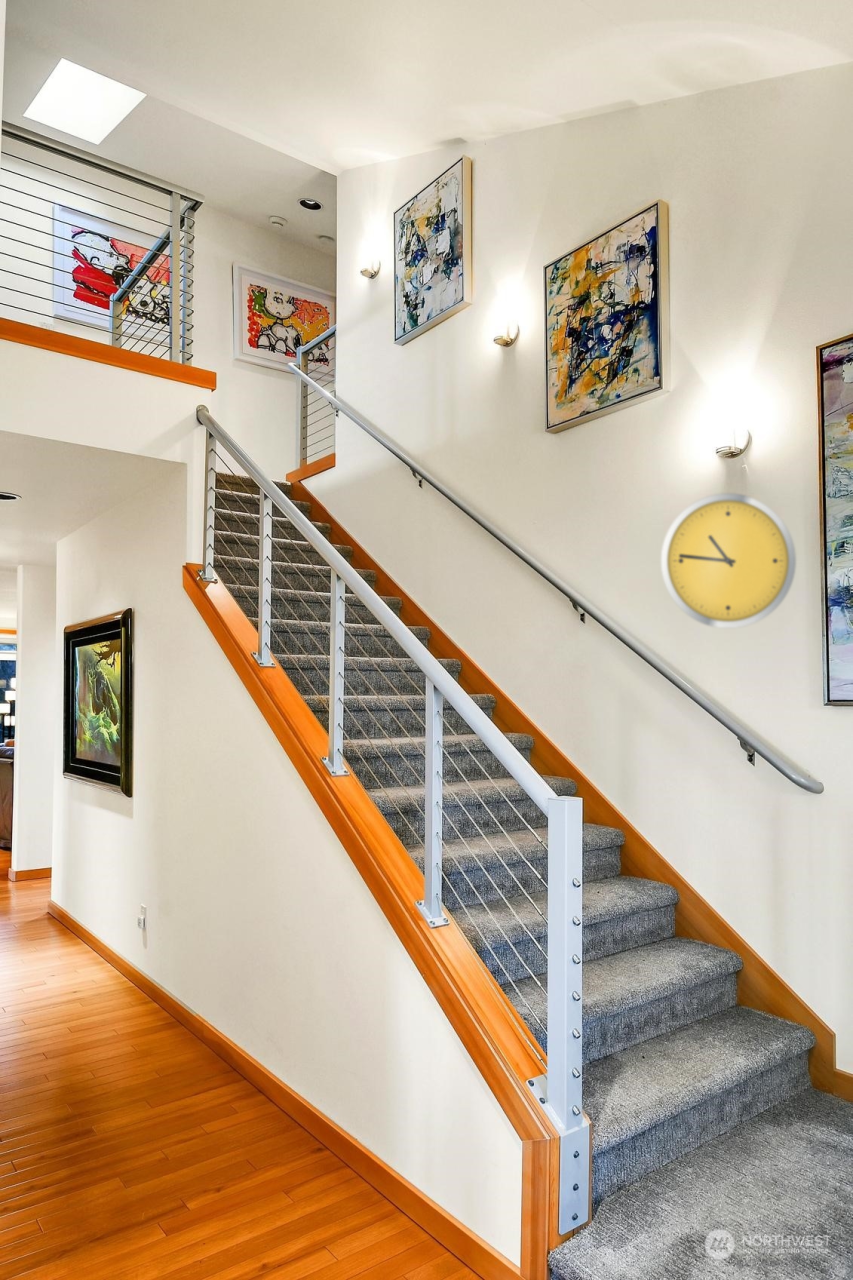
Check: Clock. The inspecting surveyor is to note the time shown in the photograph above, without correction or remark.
10:46
